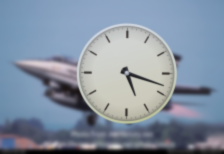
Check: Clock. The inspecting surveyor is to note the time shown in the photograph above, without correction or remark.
5:18
